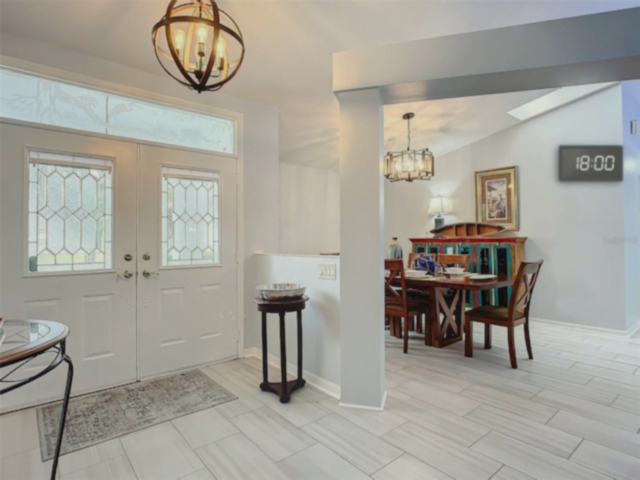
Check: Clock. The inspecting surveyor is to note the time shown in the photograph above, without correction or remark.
18:00
